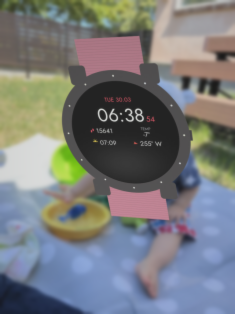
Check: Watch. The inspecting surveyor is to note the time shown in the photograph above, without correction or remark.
6:38
